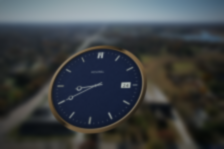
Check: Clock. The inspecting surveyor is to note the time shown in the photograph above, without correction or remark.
8:40
